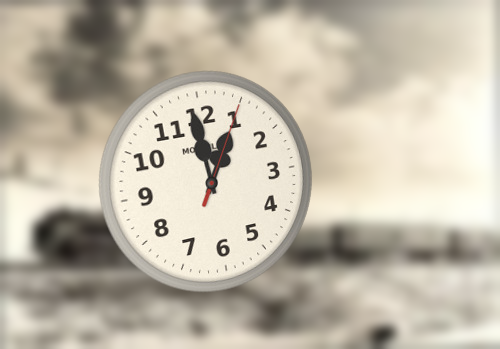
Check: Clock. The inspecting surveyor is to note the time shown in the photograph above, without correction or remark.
12:59:05
